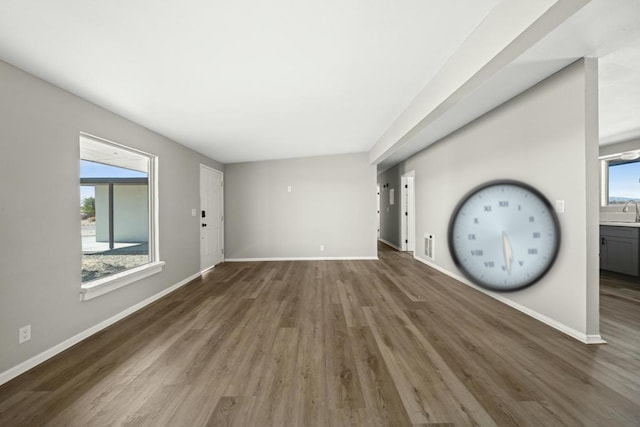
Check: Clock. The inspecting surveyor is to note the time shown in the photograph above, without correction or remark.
5:29
